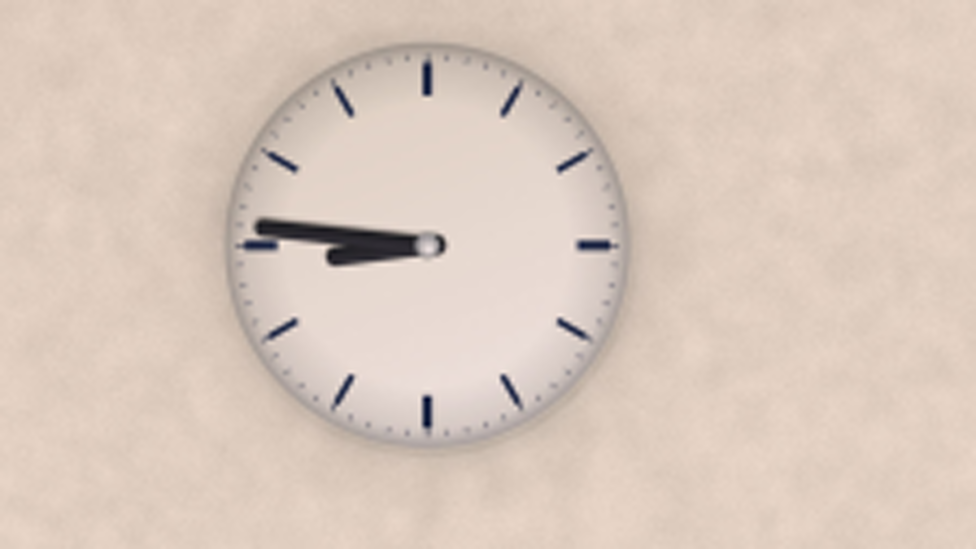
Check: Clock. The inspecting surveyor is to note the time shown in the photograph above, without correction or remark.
8:46
